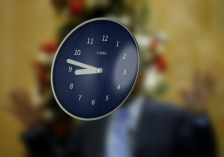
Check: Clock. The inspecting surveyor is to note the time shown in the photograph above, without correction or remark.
8:47
